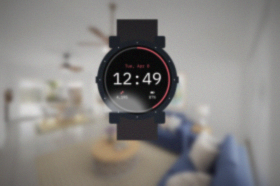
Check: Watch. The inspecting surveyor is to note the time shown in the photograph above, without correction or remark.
12:49
